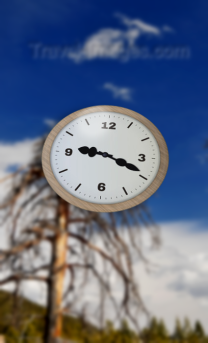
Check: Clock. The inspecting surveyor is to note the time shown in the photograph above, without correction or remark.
9:19
